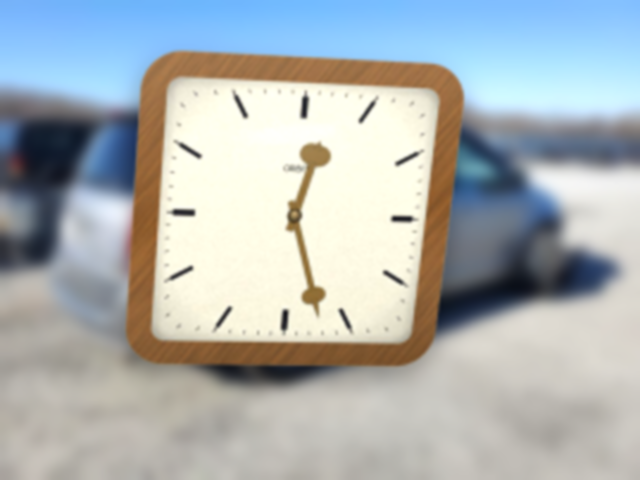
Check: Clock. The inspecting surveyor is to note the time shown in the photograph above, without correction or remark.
12:27
